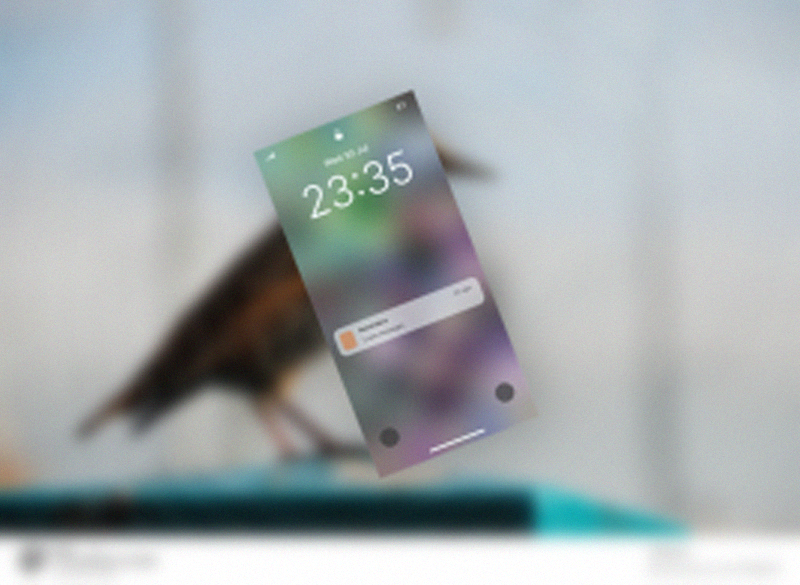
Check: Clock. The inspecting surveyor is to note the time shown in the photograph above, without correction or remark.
23:35
